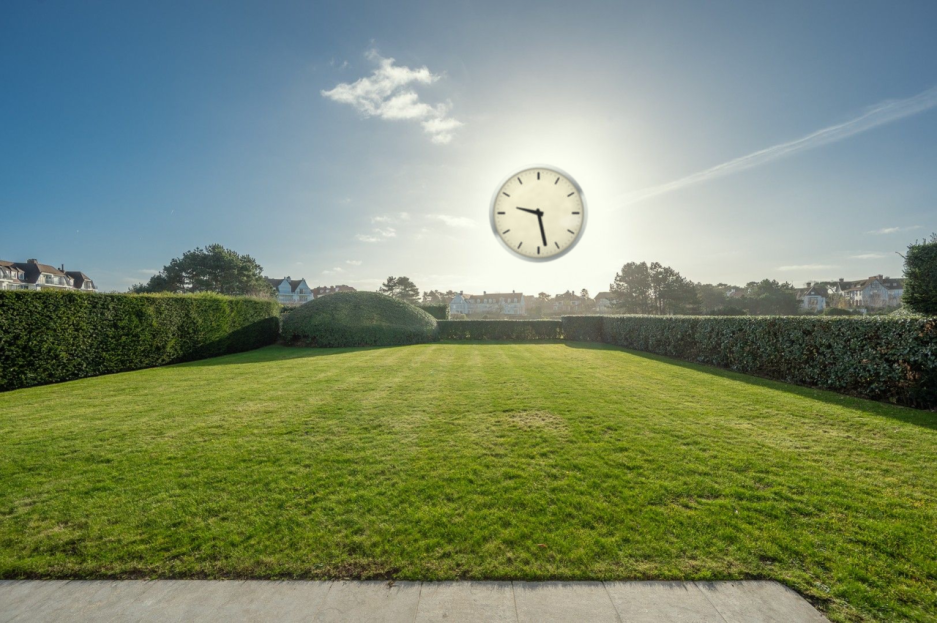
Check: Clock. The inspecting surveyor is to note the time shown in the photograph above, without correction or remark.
9:28
